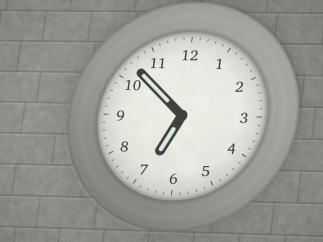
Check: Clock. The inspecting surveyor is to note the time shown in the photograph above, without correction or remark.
6:52
